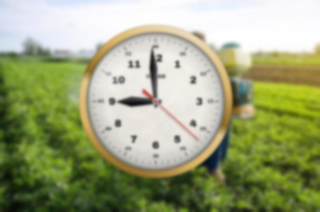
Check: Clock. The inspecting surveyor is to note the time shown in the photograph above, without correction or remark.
8:59:22
